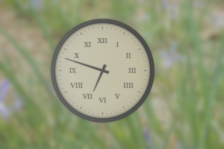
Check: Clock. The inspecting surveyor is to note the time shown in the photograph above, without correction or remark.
6:48
